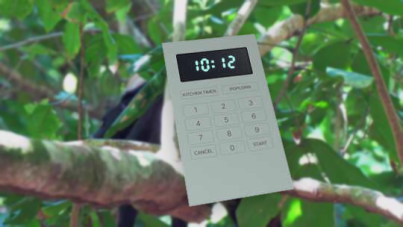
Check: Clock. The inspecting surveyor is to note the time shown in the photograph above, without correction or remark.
10:12
